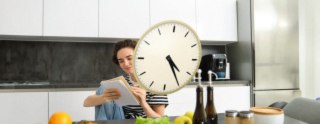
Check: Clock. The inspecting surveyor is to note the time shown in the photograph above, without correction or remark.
4:25
